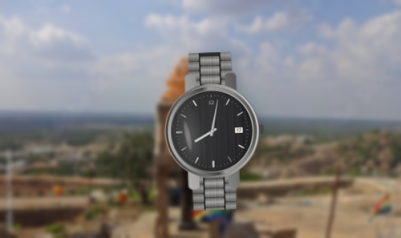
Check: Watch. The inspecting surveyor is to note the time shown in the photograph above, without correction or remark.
8:02
